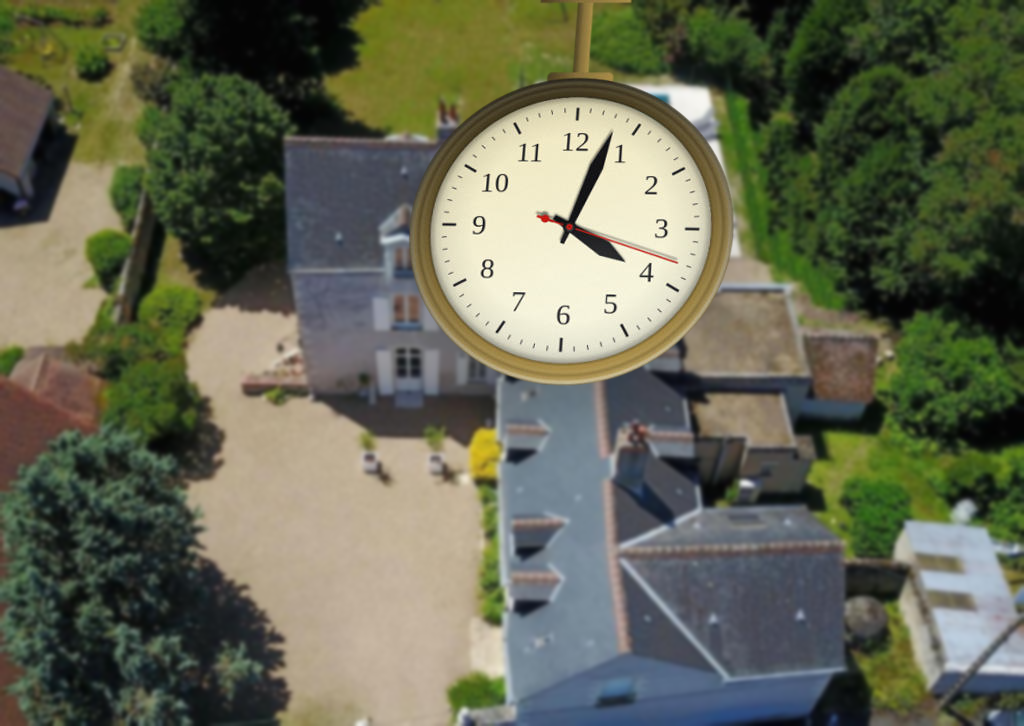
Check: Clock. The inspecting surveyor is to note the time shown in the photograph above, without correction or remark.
4:03:18
